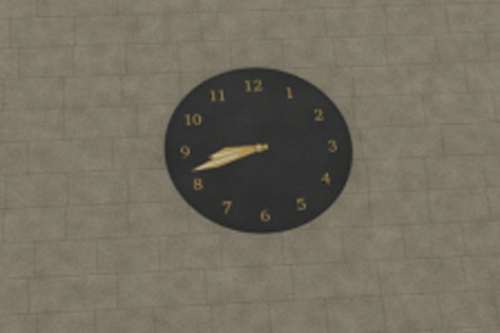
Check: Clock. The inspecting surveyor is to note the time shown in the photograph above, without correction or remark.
8:42
